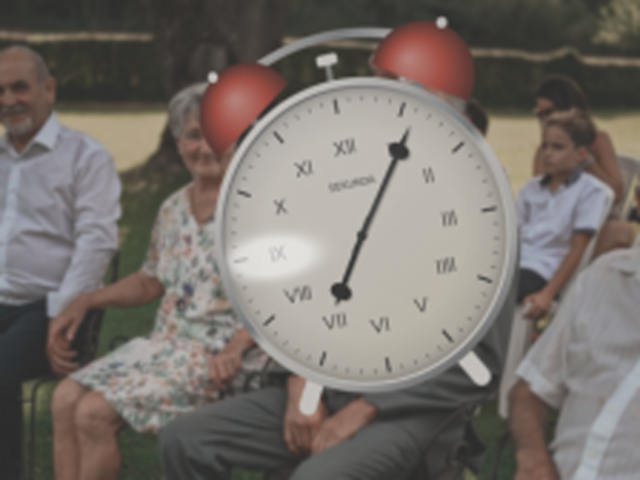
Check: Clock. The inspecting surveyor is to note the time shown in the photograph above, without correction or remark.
7:06
